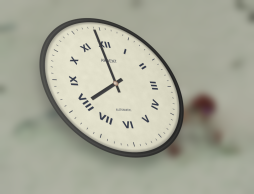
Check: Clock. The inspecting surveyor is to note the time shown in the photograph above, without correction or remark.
7:59
